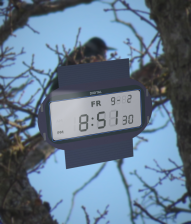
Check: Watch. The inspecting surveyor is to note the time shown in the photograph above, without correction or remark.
8:51:30
